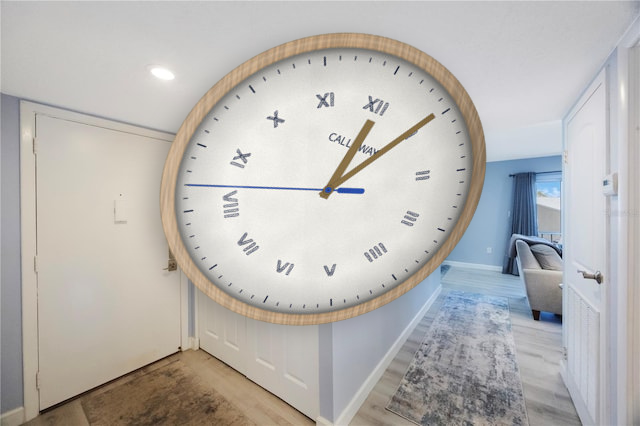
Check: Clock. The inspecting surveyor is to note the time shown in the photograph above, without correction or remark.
12:04:42
